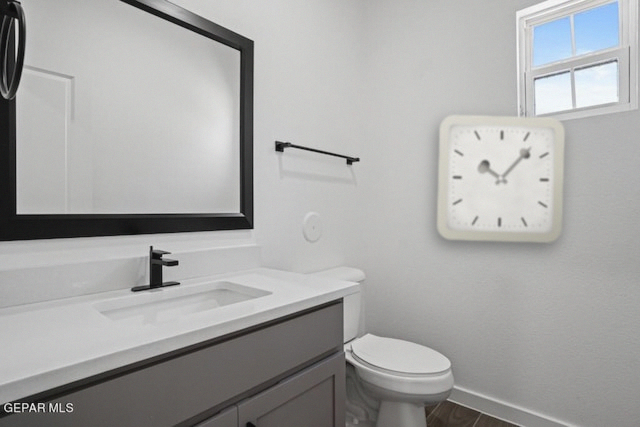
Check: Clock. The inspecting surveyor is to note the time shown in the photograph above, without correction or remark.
10:07
